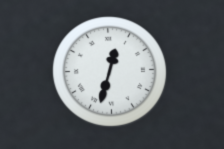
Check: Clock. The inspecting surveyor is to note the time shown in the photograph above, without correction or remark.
12:33
